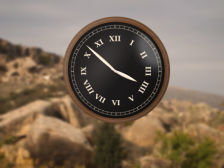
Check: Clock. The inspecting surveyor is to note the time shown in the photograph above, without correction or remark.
3:52
